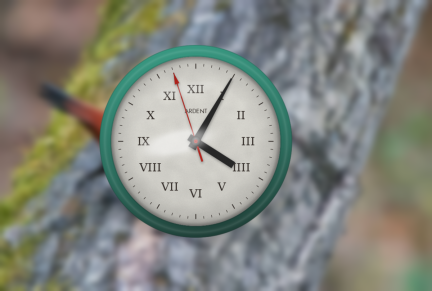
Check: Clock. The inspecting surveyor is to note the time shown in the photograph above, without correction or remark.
4:04:57
